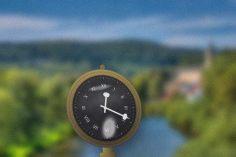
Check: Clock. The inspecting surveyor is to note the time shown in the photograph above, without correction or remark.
12:19
